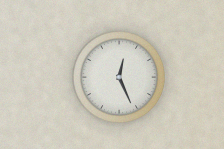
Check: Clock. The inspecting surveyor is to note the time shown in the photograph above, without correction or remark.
12:26
